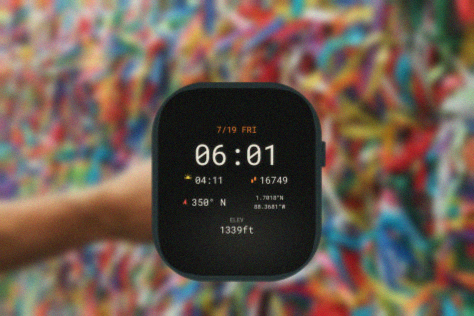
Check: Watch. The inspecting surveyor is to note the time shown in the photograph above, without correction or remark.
6:01
